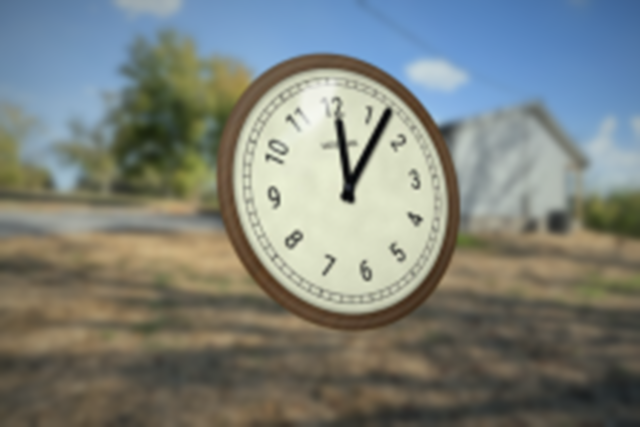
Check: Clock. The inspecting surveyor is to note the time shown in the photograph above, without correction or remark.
12:07
